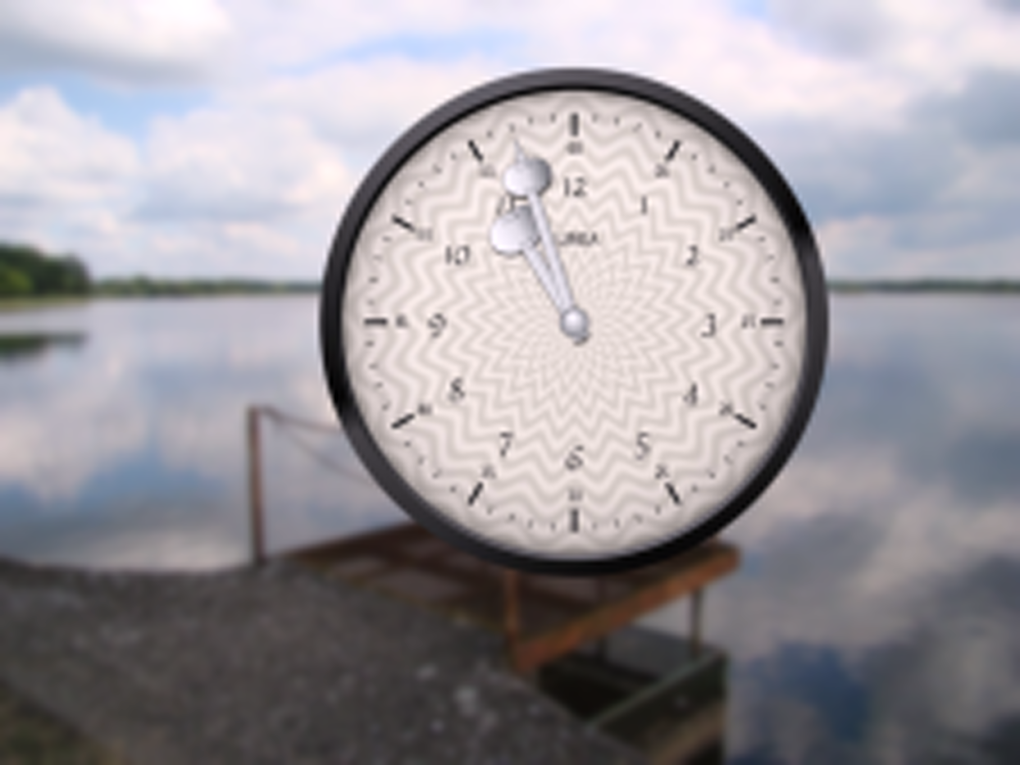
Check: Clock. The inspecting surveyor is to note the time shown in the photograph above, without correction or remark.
10:57
